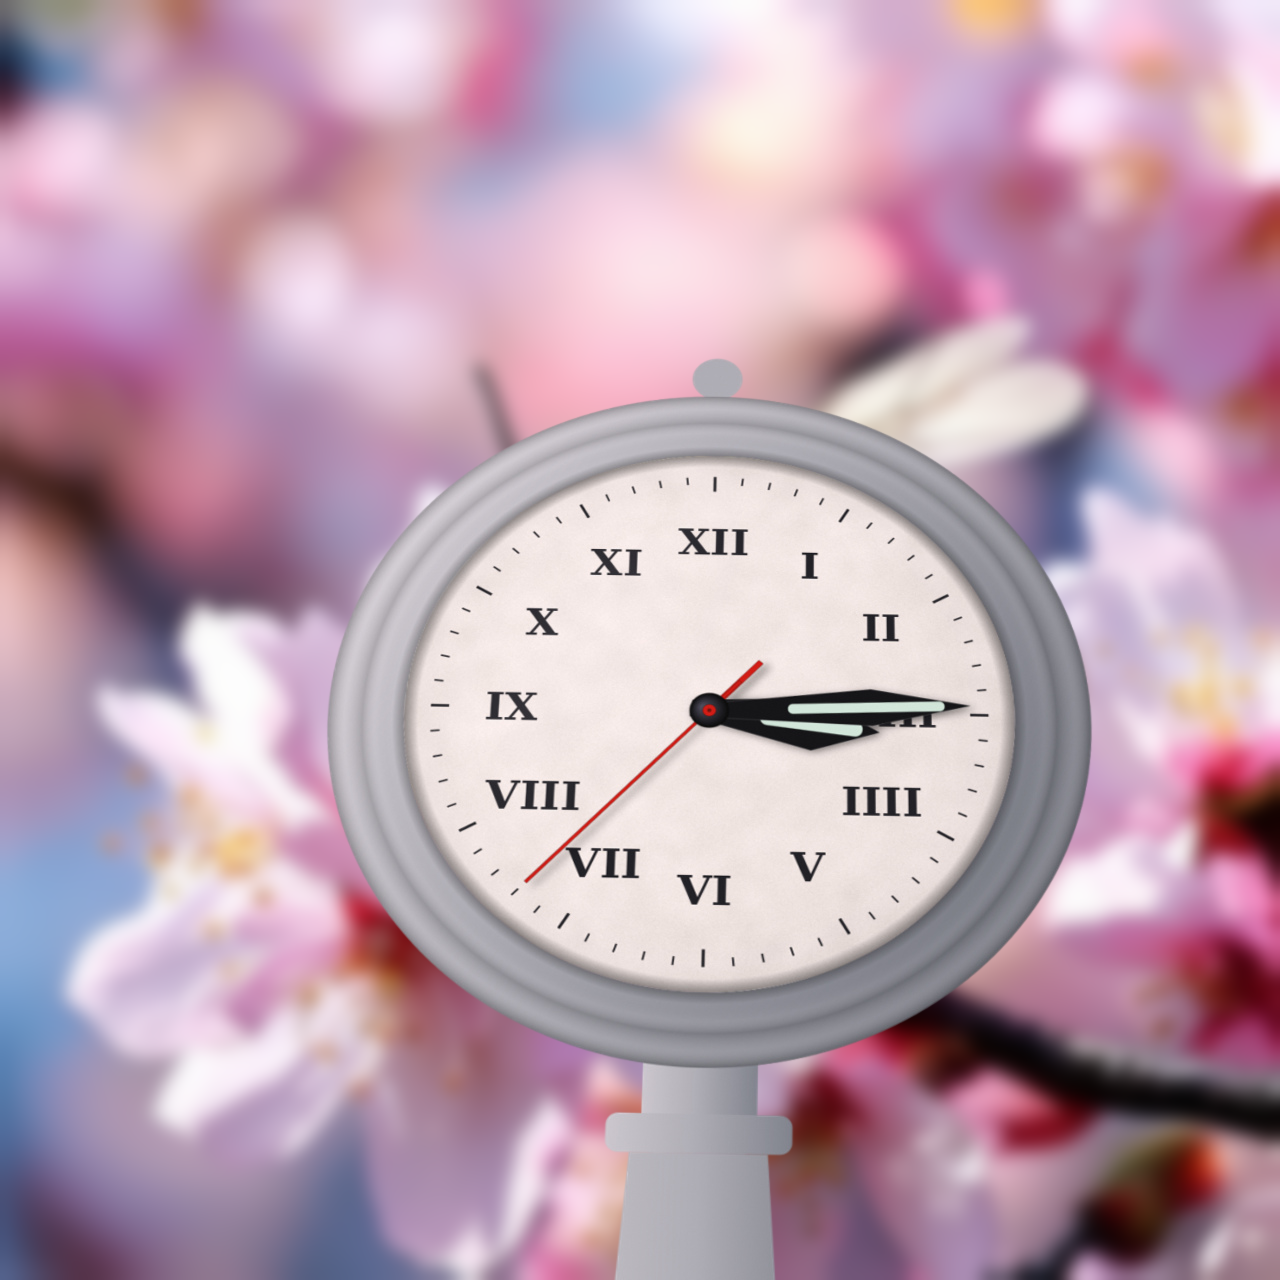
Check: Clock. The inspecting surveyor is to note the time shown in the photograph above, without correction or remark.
3:14:37
